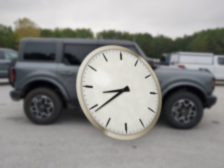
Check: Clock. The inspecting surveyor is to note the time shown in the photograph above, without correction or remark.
8:39
